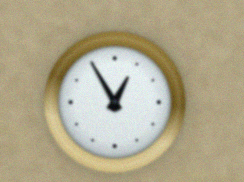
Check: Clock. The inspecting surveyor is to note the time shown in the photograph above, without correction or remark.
12:55
